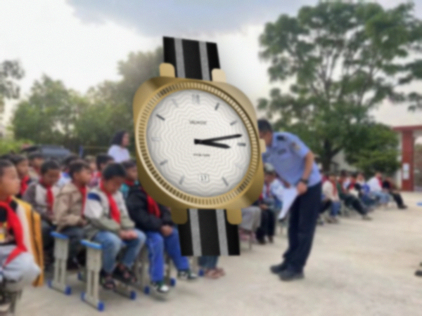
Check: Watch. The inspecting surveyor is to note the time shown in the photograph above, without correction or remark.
3:13
